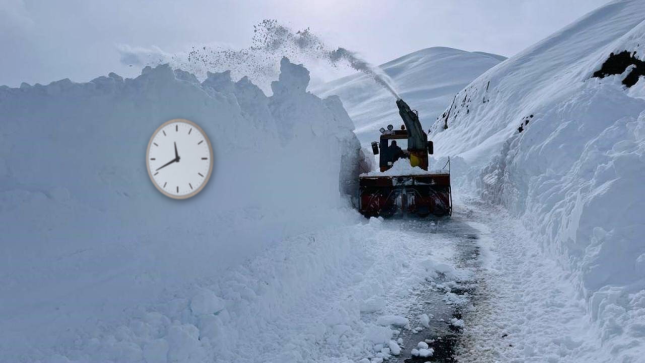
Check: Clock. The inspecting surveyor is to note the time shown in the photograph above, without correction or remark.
11:41
